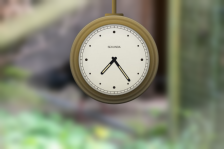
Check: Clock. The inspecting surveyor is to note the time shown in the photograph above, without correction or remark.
7:24
